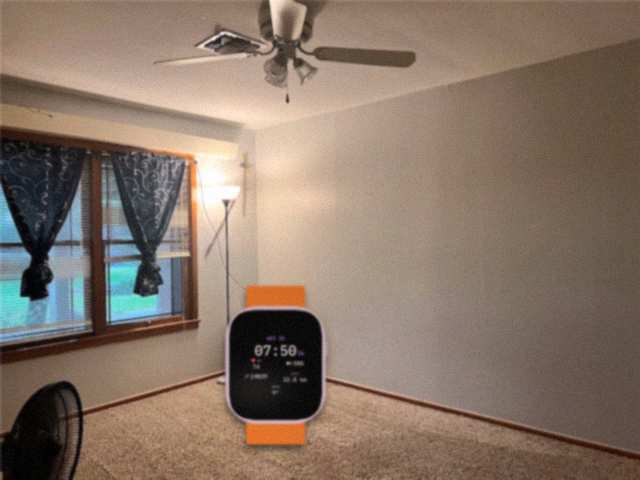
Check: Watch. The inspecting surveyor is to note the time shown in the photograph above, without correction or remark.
7:50
